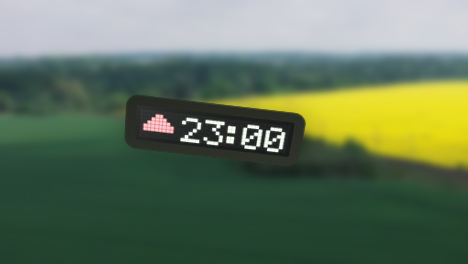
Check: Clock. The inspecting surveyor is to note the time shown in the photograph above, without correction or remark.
23:00
